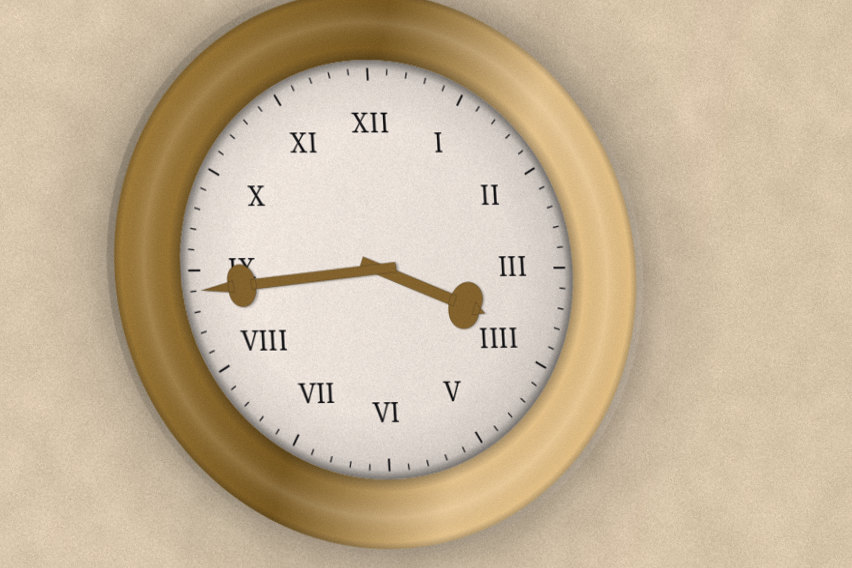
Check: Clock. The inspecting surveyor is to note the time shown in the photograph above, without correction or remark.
3:44
